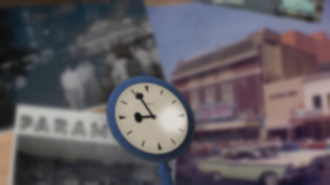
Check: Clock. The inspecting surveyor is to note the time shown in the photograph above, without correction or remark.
8:56
